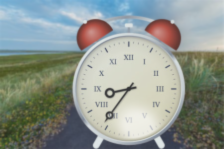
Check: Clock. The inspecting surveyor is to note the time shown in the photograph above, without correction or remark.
8:36
